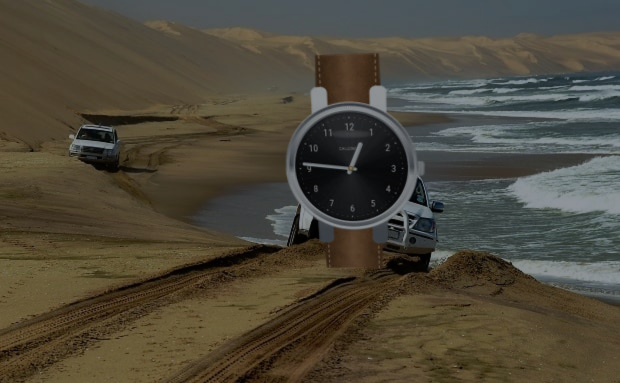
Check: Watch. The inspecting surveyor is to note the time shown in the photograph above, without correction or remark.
12:46
